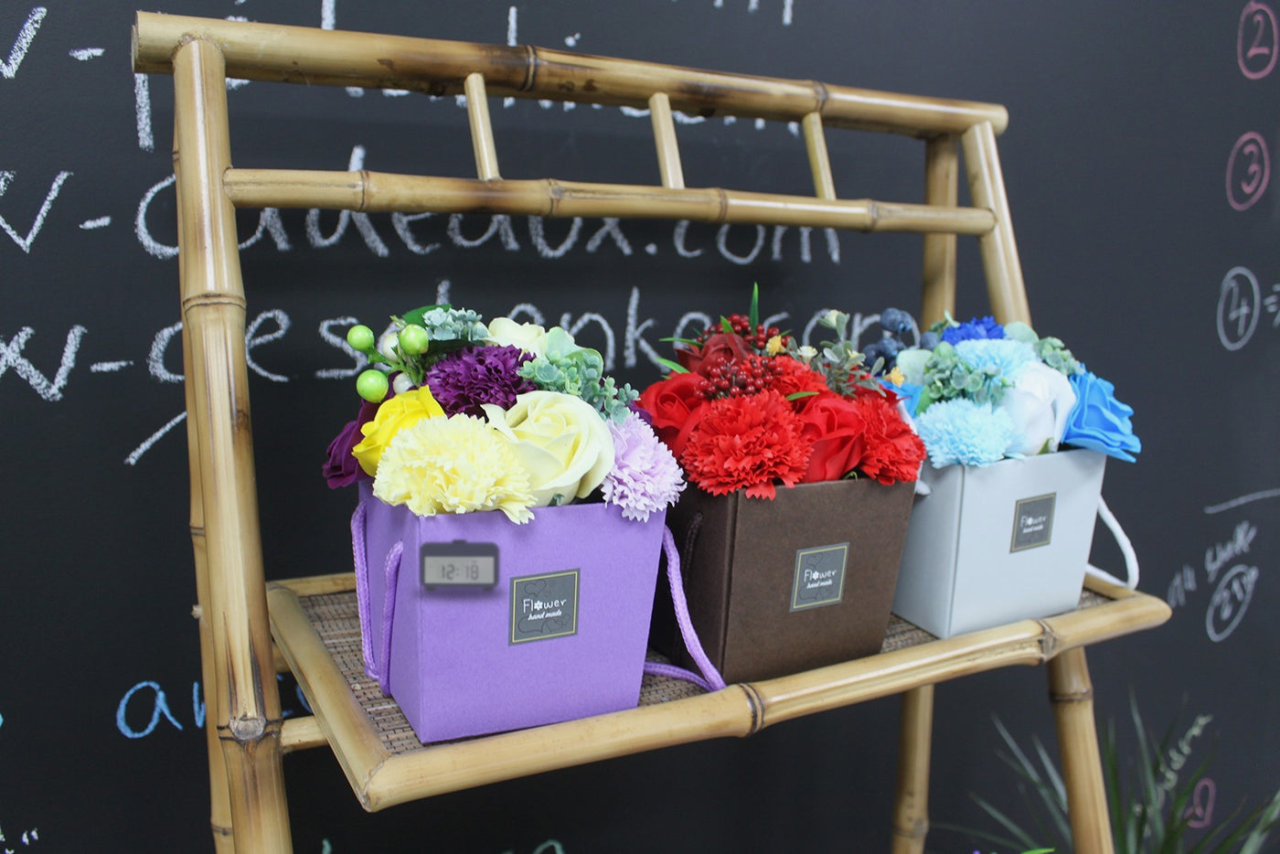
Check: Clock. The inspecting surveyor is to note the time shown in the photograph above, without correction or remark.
12:18
